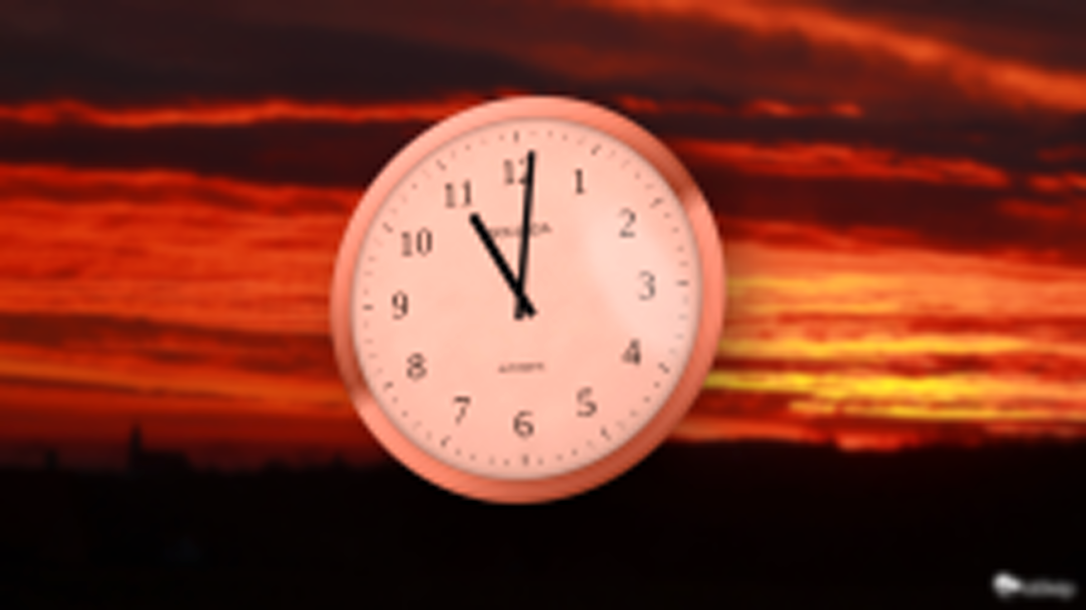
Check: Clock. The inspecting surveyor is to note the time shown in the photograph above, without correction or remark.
11:01
